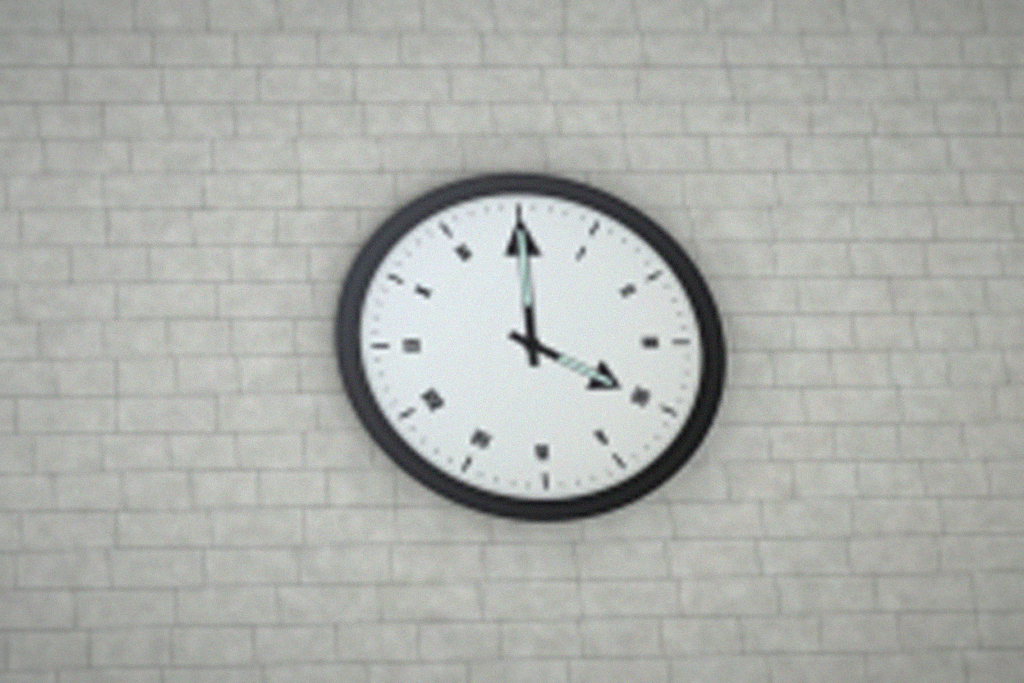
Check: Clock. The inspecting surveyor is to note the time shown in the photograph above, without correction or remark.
4:00
